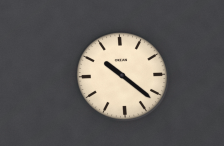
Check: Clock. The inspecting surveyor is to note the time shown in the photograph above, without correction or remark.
10:22
